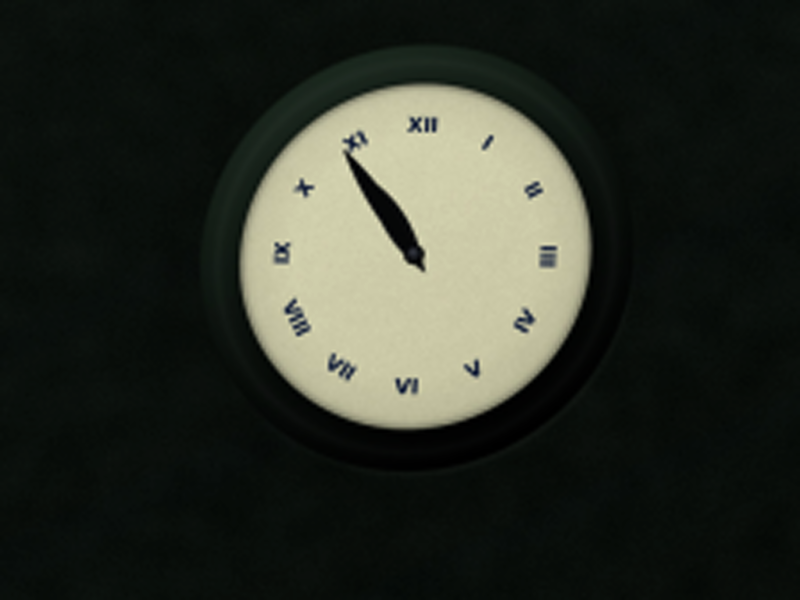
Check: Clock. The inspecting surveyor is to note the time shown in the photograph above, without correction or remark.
10:54
